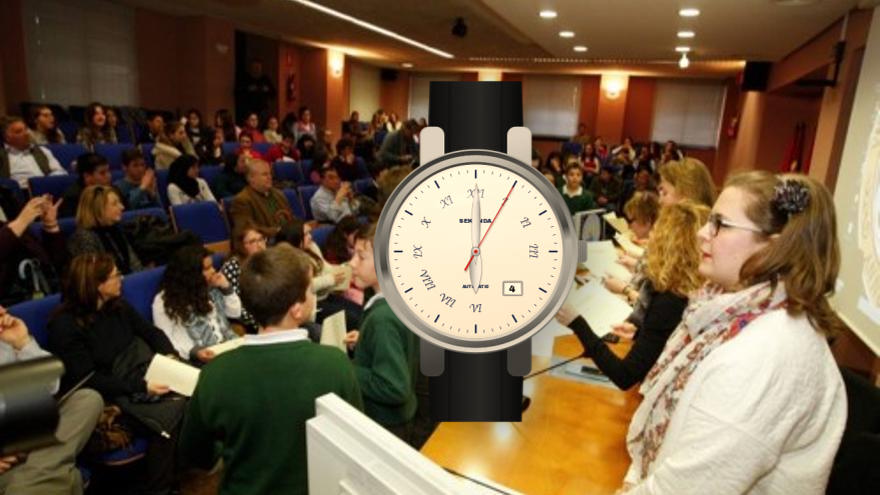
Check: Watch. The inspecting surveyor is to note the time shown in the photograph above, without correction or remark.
6:00:05
